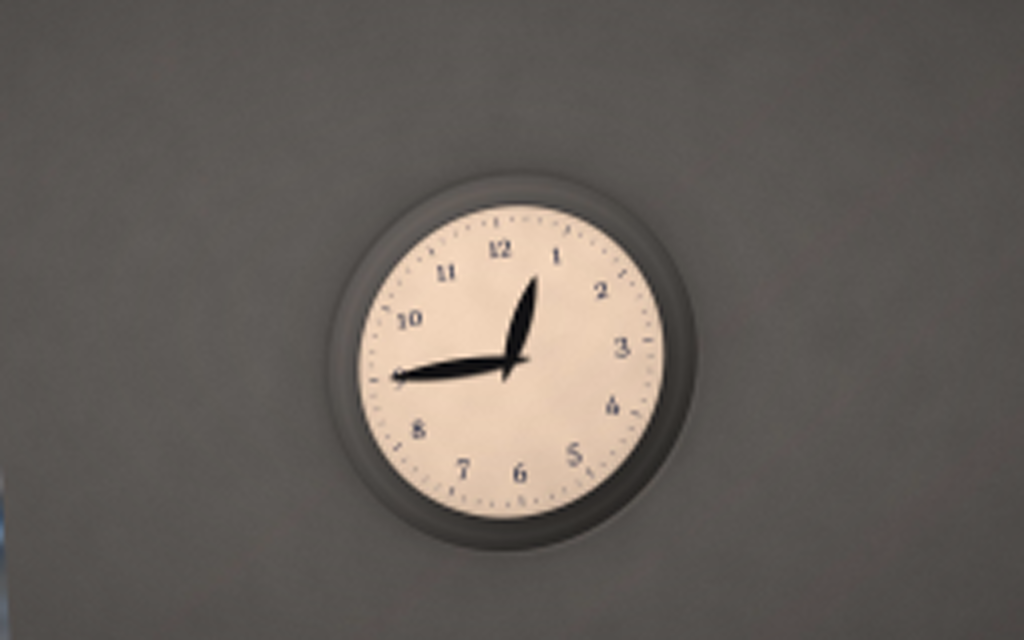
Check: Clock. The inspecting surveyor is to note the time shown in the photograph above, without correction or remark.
12:45
